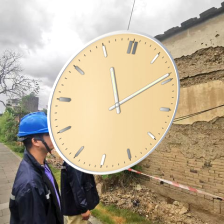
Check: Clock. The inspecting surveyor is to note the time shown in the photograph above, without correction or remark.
11:09
